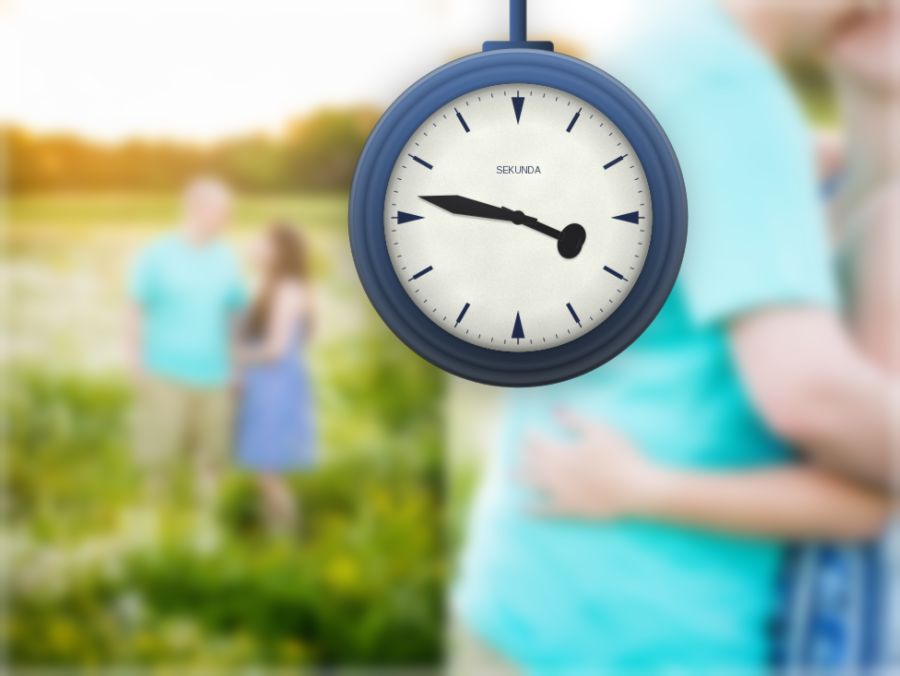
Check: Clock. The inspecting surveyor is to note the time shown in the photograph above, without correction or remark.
3:47
